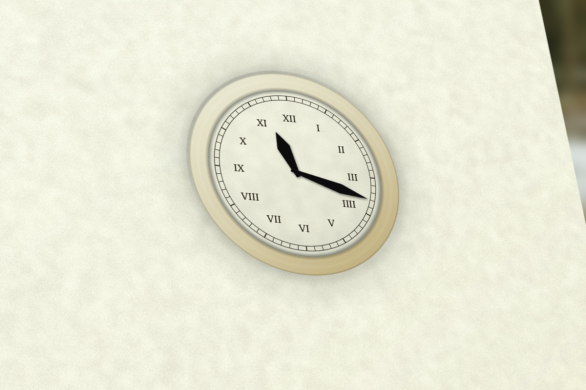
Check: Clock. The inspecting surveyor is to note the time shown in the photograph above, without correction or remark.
11:18
